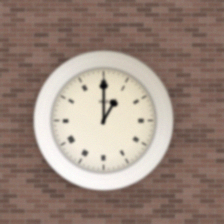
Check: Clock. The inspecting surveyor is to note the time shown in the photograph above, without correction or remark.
1:00
